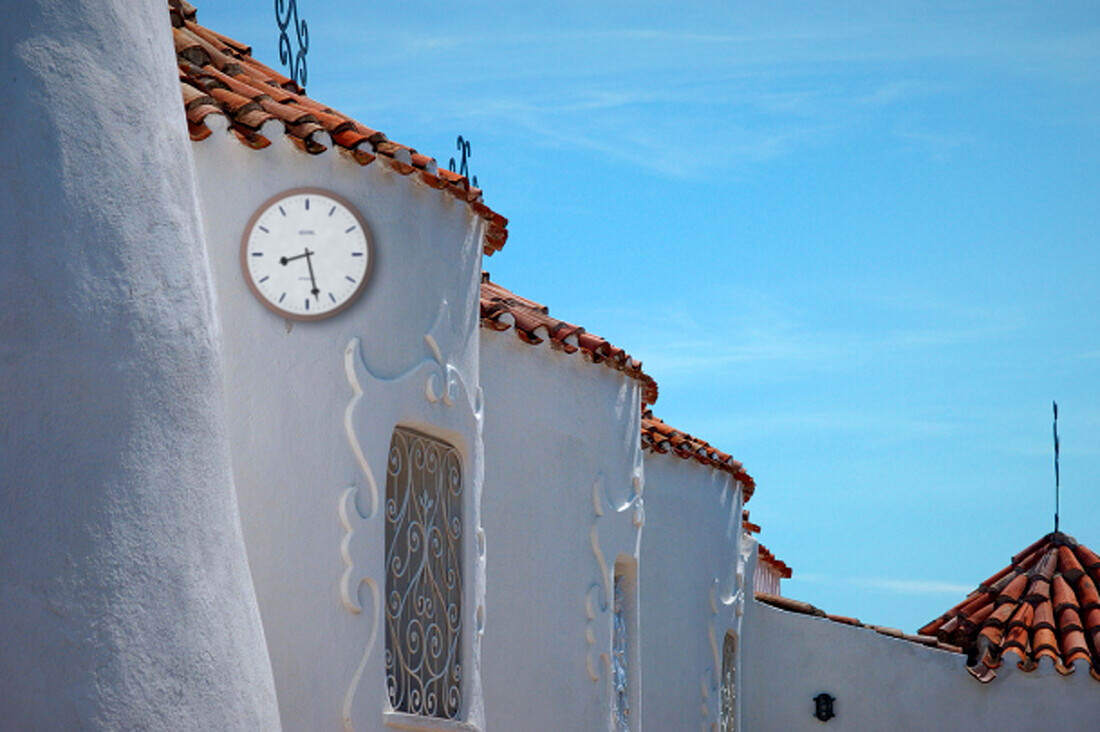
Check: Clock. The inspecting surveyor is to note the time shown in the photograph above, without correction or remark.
8:28
